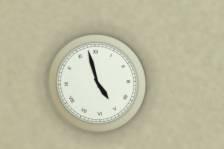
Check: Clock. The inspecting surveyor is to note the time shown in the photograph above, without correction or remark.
4:58
